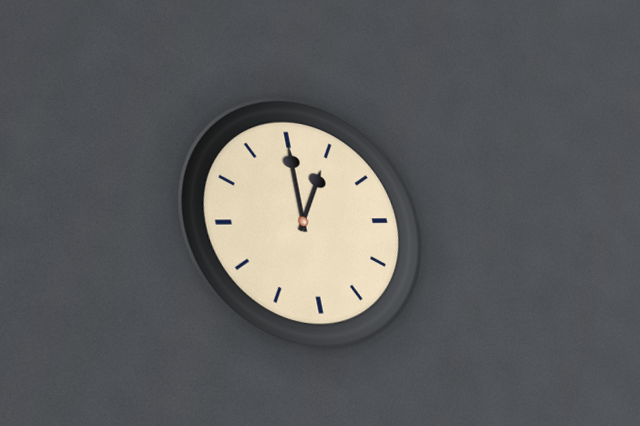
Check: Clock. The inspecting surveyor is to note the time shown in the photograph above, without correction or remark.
1:00
